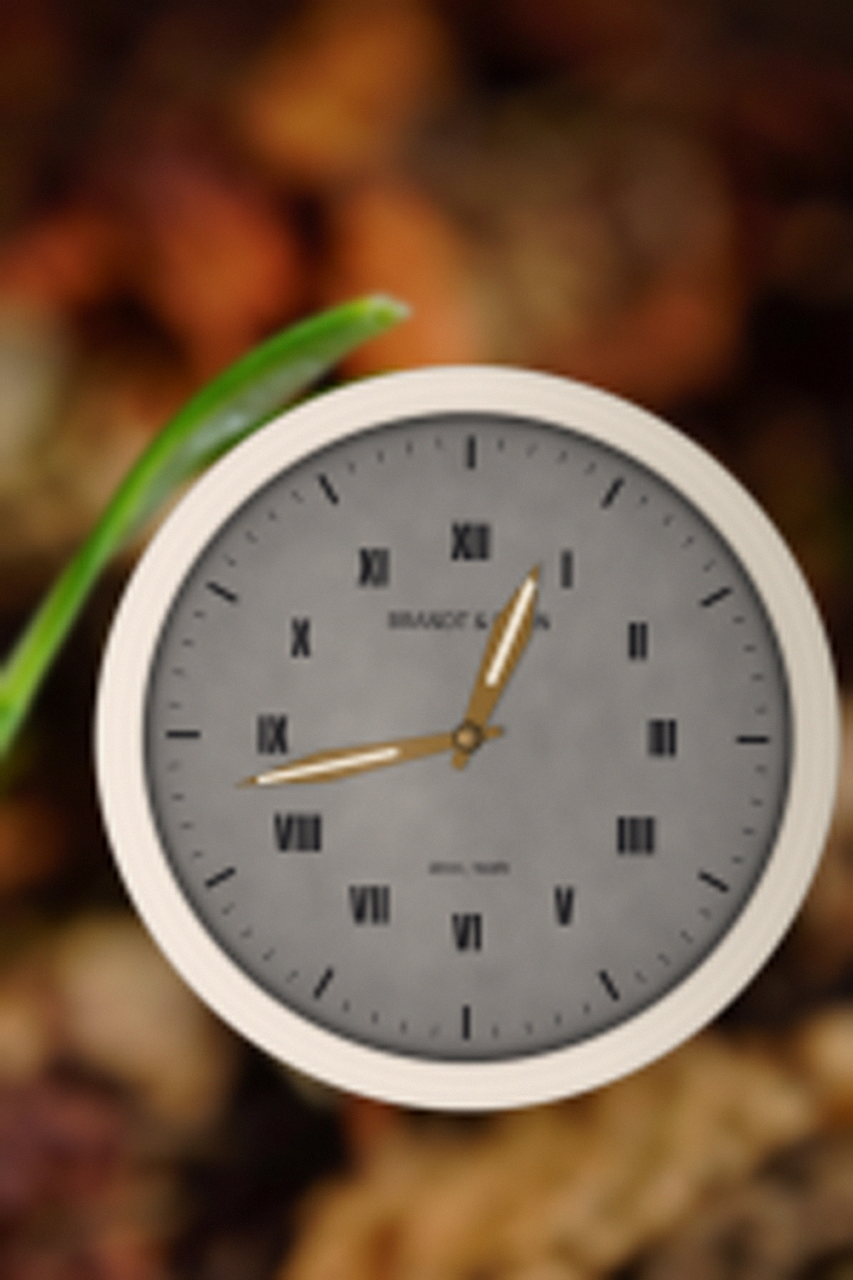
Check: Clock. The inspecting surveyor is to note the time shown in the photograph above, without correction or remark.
12:43
